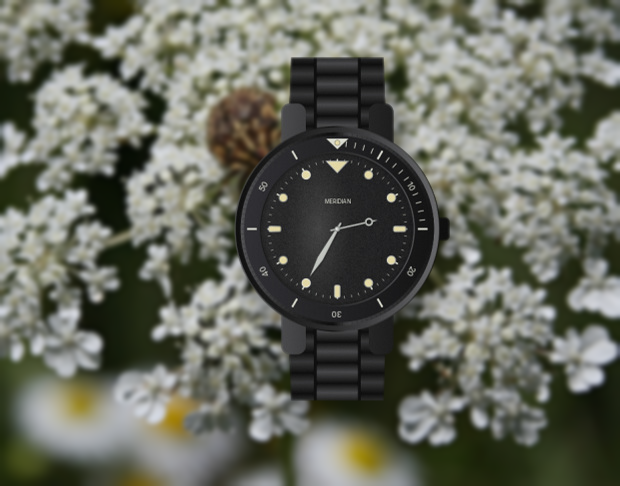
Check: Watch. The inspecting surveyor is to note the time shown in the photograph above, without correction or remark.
2:35
